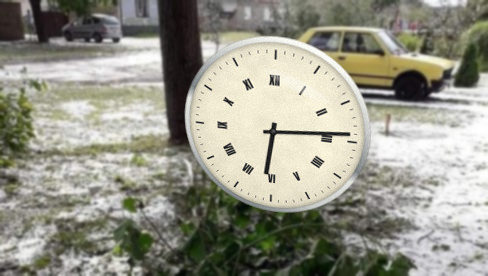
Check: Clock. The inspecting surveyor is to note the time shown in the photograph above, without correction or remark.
6:14
